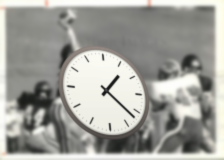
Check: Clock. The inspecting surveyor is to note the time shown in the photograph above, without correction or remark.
1:22
